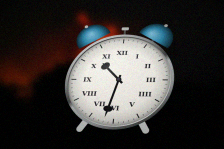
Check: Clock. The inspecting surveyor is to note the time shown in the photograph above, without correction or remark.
10:32
